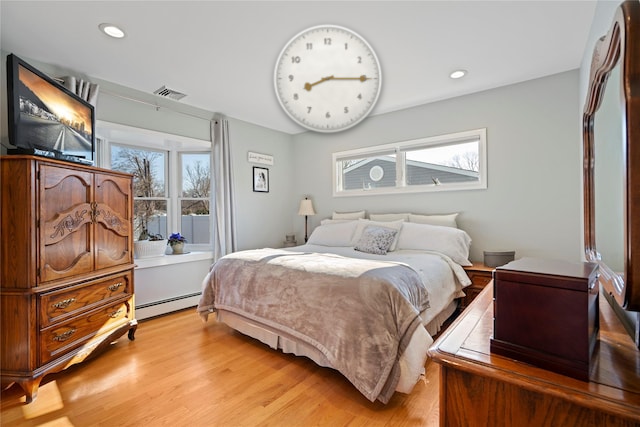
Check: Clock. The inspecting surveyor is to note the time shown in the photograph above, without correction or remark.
8:15
